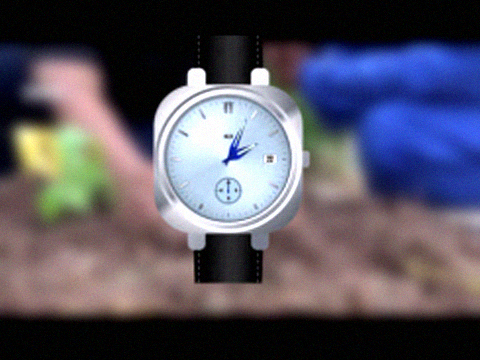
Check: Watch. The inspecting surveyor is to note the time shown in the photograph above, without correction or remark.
2:04
